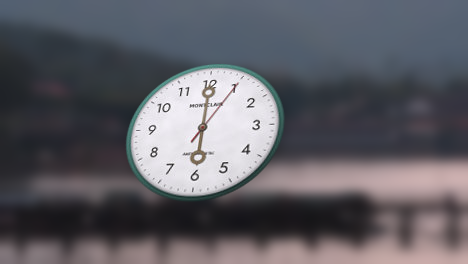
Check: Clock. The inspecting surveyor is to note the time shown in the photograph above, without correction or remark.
6:00:05
